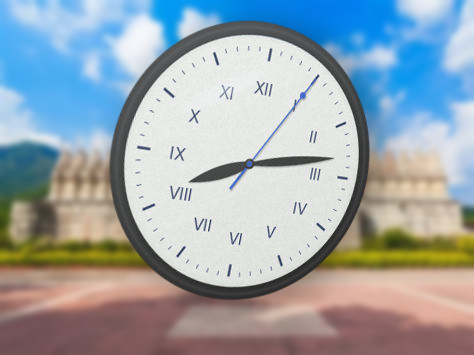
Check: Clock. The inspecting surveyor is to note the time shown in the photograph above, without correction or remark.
8:13:05
